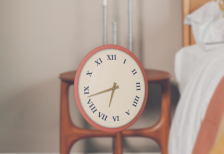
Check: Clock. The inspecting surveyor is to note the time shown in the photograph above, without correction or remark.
6:43
